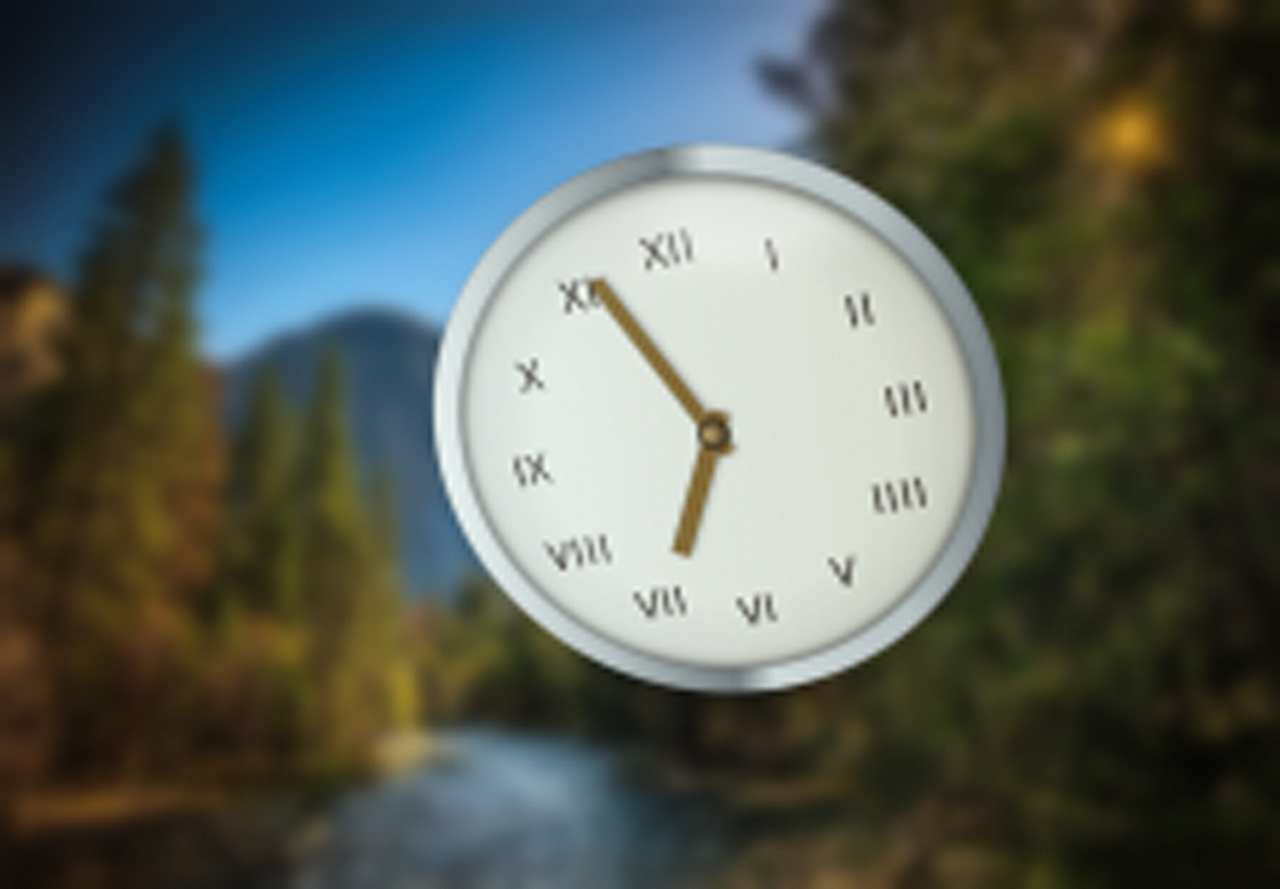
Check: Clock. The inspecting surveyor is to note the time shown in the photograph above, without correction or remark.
6:56
